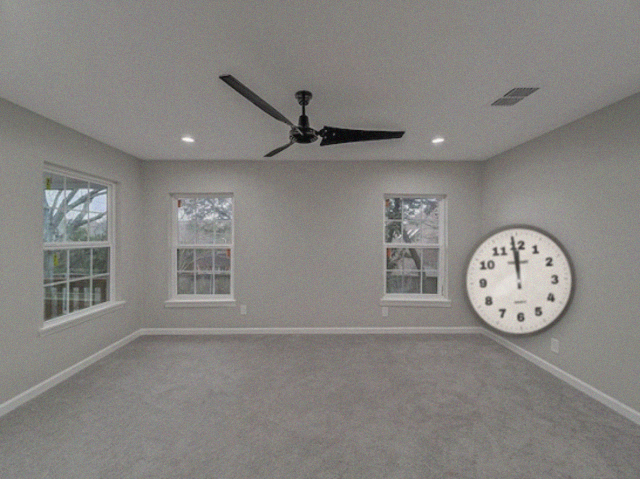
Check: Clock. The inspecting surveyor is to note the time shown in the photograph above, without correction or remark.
11:59
